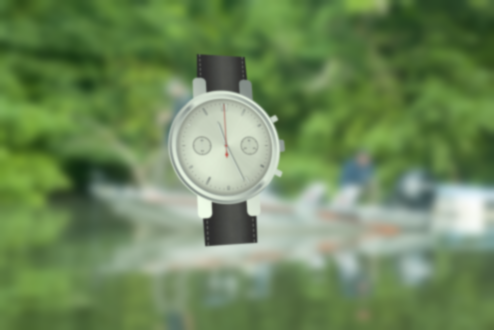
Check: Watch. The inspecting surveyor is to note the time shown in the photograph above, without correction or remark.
11:26
